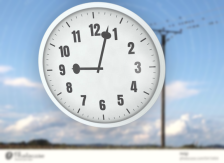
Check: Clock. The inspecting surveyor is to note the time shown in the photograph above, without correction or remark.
9:03
